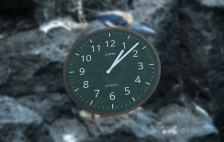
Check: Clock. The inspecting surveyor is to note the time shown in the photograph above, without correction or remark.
1:08
